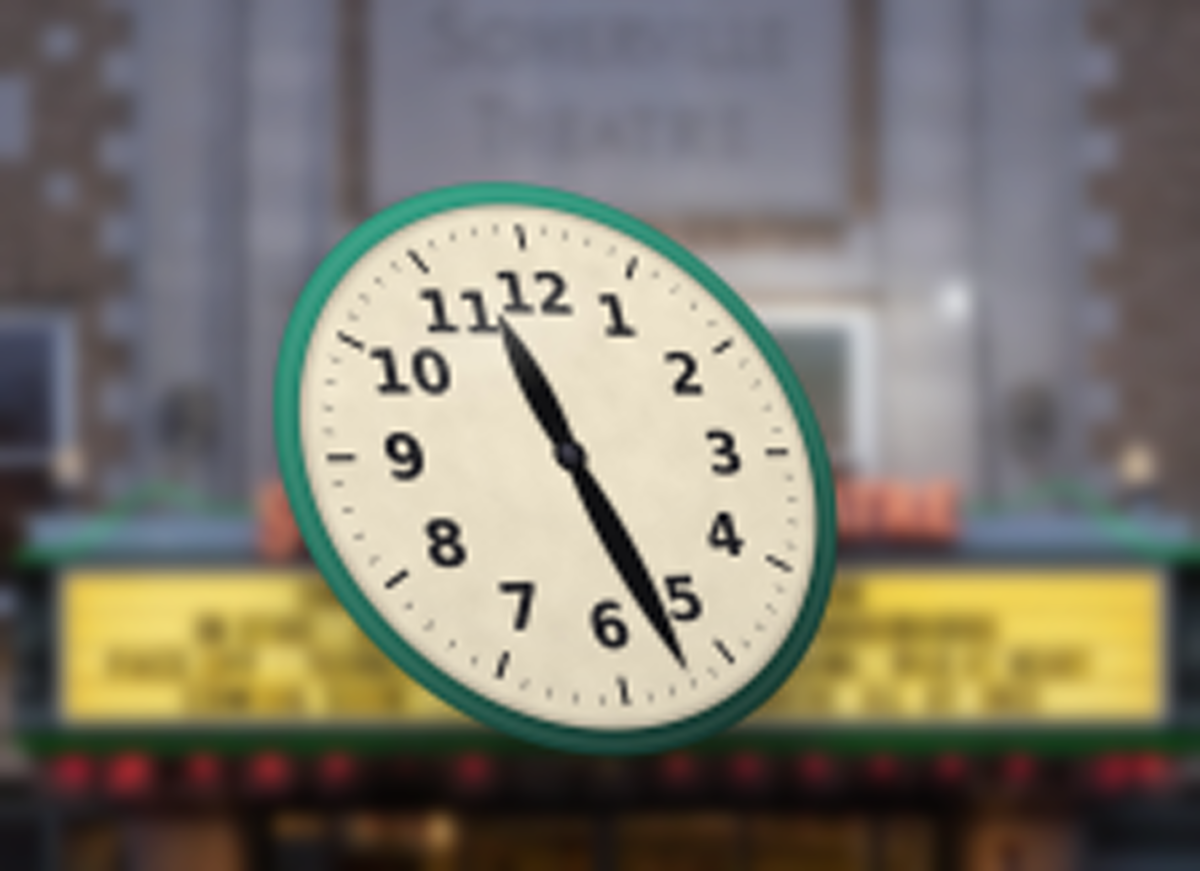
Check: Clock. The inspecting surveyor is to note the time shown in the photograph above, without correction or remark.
11:27
